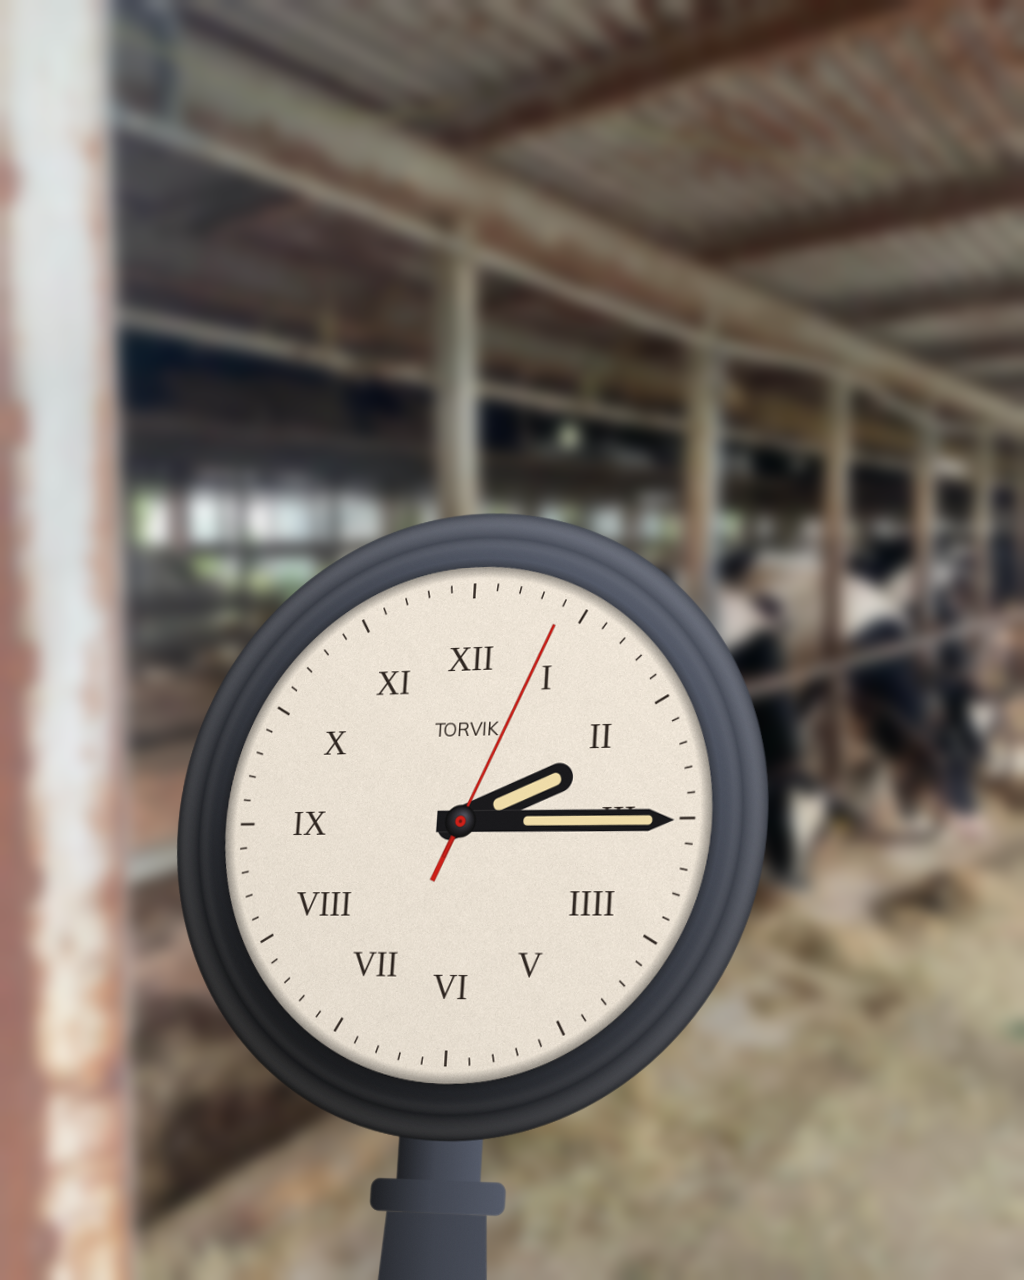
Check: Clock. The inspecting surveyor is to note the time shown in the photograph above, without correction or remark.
2:15:04
